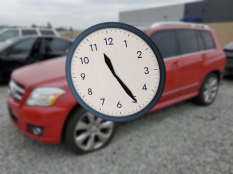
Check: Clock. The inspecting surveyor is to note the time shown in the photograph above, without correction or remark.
11:25
